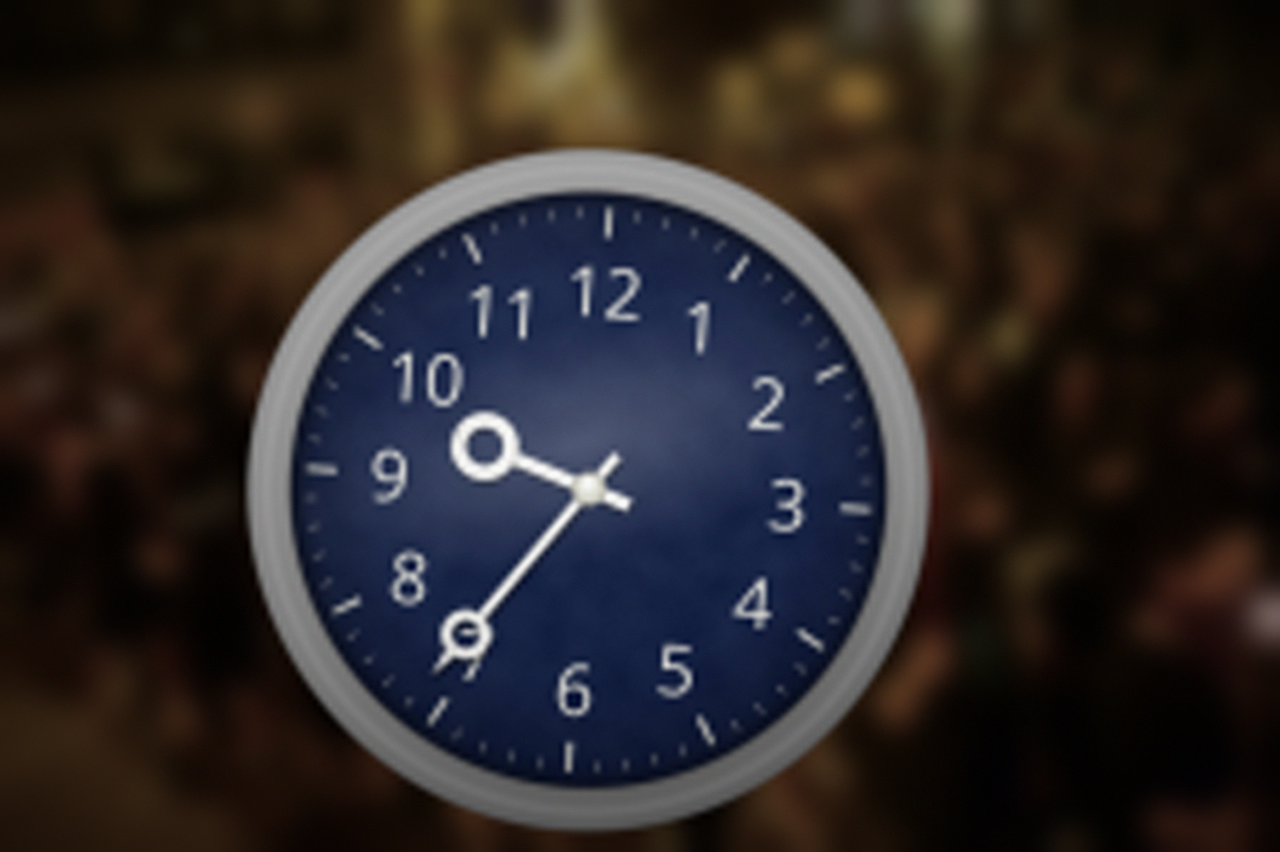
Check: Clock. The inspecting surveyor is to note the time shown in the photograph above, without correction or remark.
9:36
